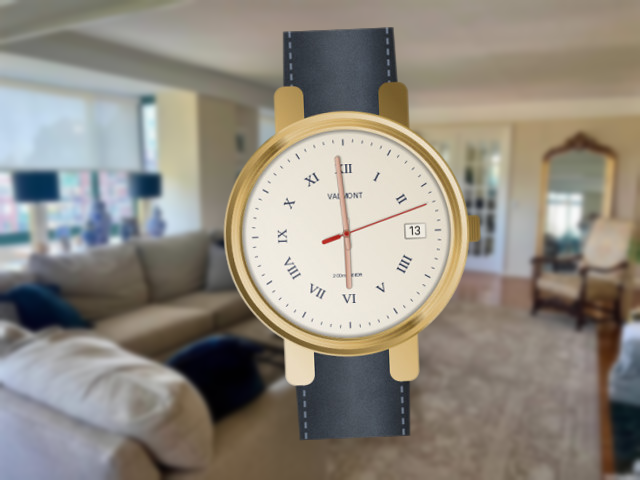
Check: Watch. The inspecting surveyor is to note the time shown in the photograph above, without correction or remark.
5:59:12
